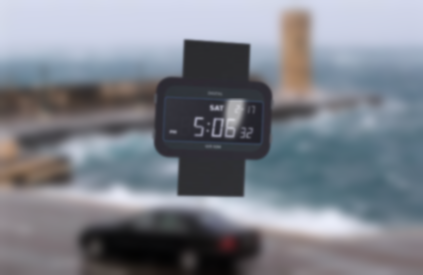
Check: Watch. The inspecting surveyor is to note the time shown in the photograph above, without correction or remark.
5:06
